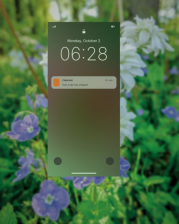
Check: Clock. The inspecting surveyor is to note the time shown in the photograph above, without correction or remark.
6:28
